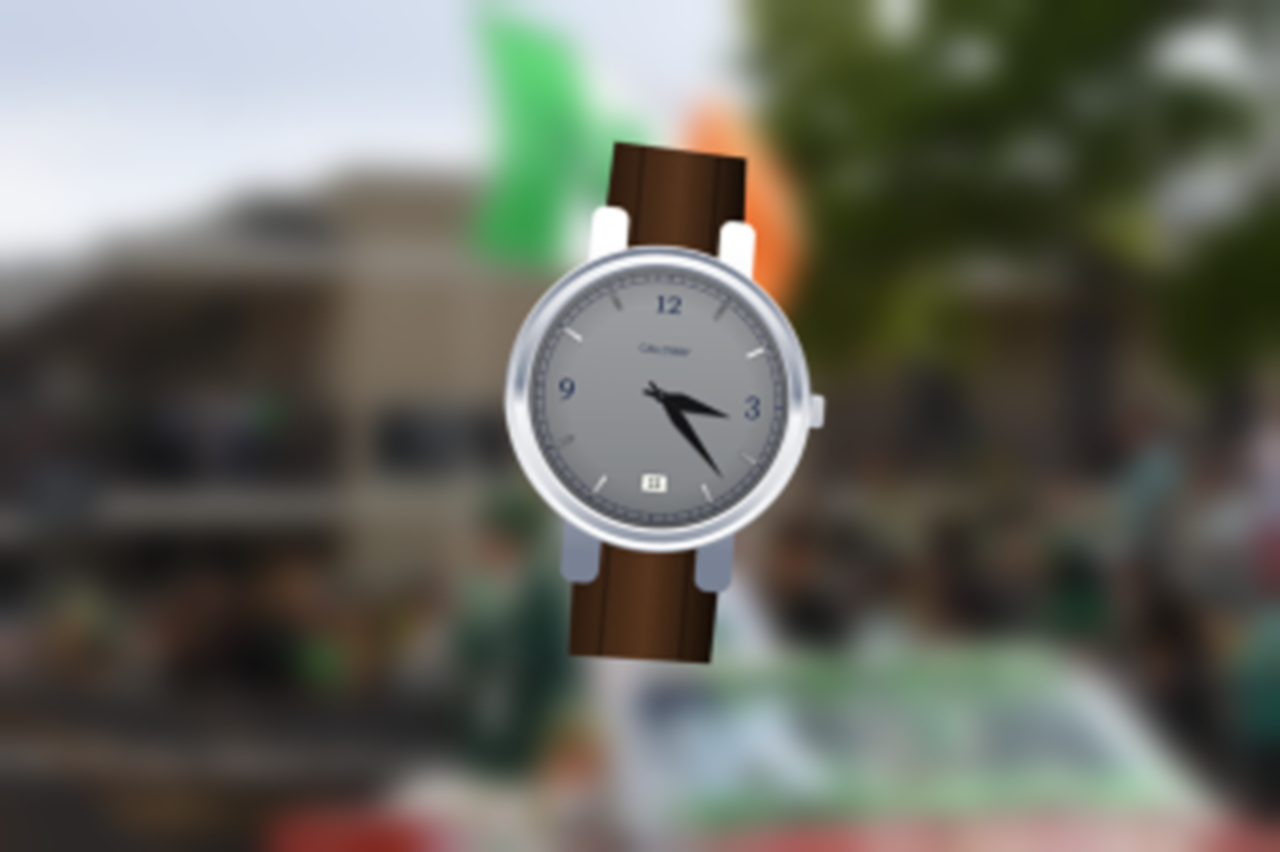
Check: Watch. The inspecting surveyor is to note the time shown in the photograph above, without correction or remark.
3:23
